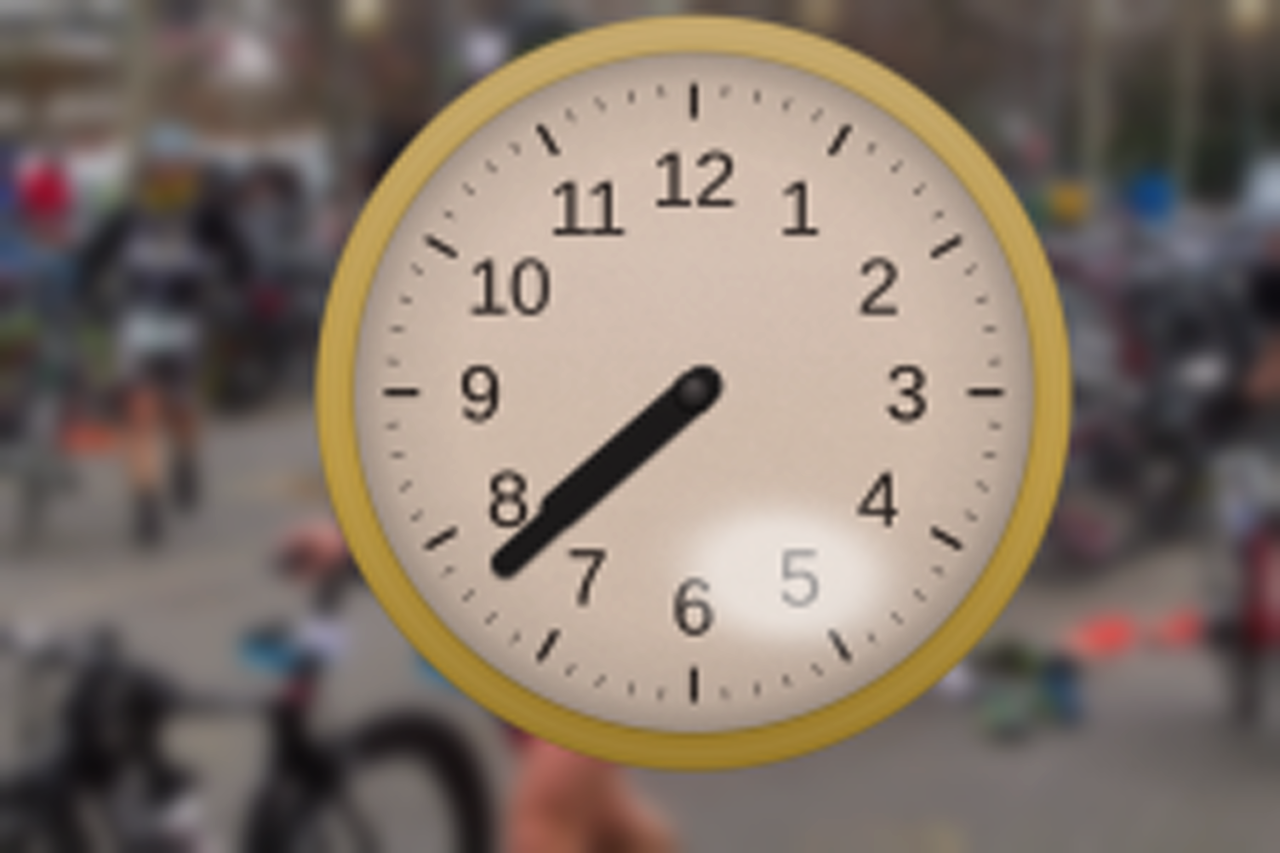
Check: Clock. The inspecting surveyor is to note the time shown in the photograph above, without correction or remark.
7:38
